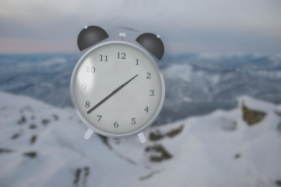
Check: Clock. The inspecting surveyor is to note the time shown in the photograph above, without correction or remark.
1:38
